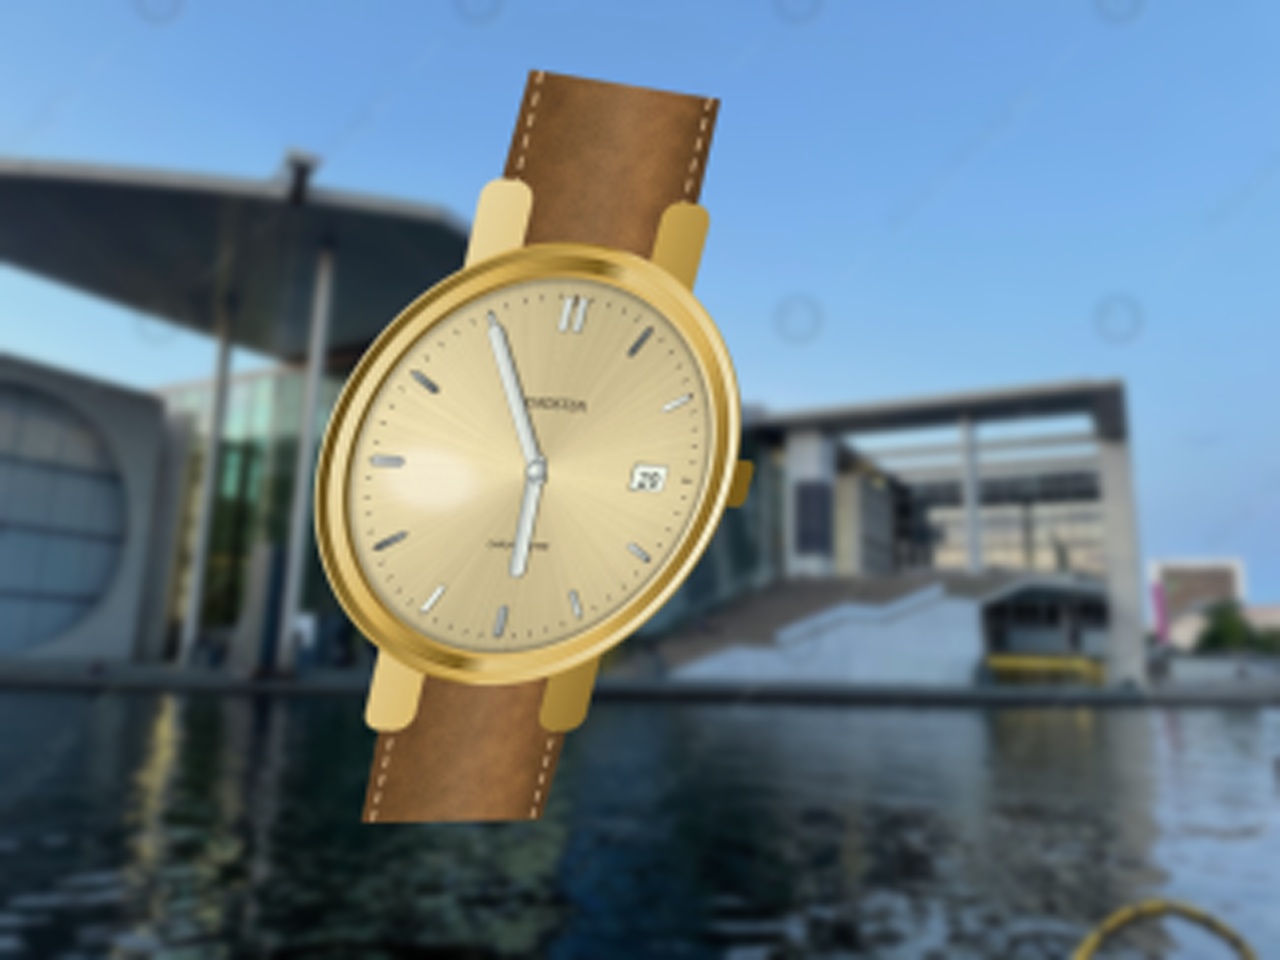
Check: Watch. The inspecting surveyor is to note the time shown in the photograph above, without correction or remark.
5:55
